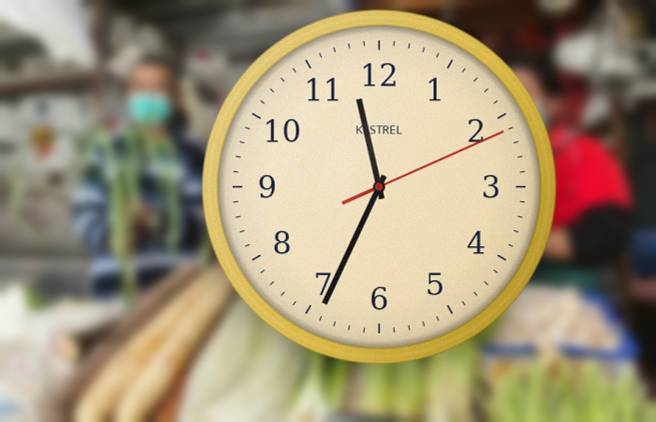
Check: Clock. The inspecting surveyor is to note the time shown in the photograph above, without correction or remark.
11:34:11
